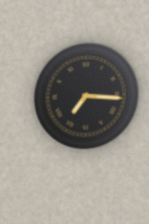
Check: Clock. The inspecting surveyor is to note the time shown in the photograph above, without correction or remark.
7:16
